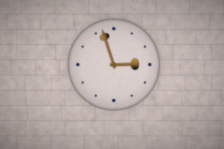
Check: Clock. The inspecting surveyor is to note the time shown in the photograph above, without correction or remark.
2:57
